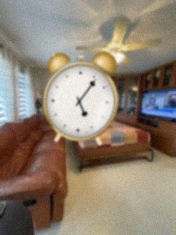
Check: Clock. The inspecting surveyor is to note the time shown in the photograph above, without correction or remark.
5:06
